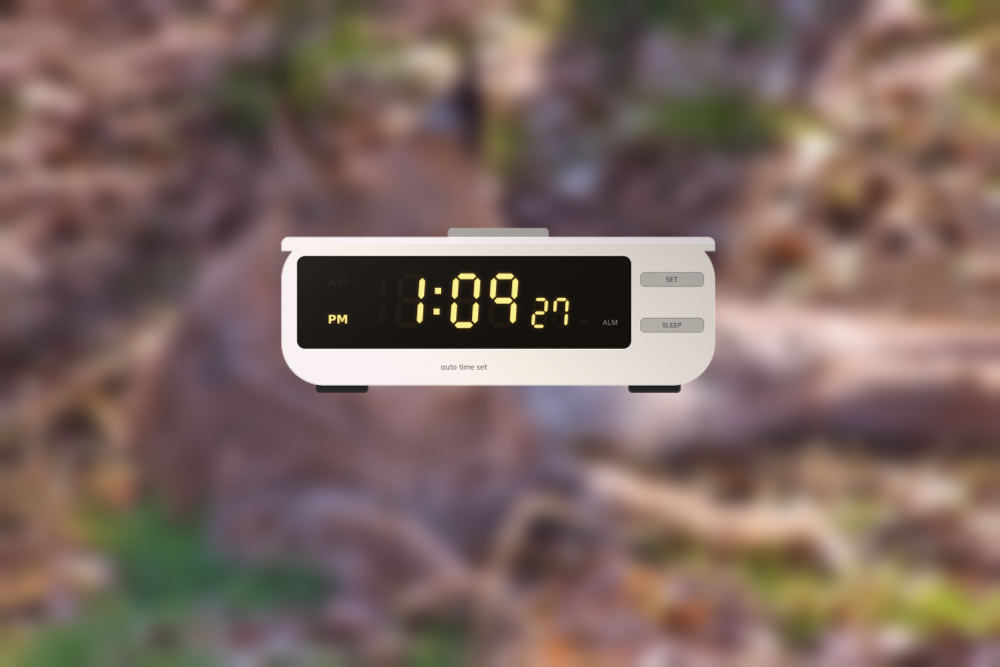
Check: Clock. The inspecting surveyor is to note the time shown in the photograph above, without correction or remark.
1:09:27
